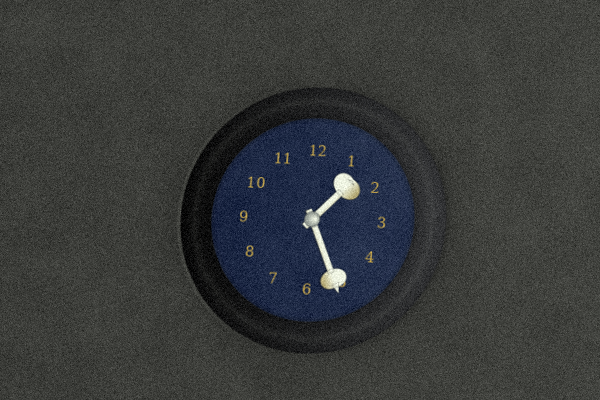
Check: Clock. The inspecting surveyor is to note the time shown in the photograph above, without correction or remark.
1:26
